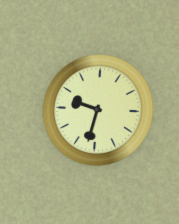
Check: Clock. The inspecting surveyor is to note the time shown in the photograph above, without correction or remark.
9:32
